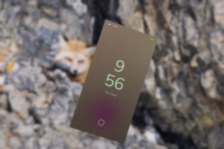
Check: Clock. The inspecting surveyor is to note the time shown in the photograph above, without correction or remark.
9:56
